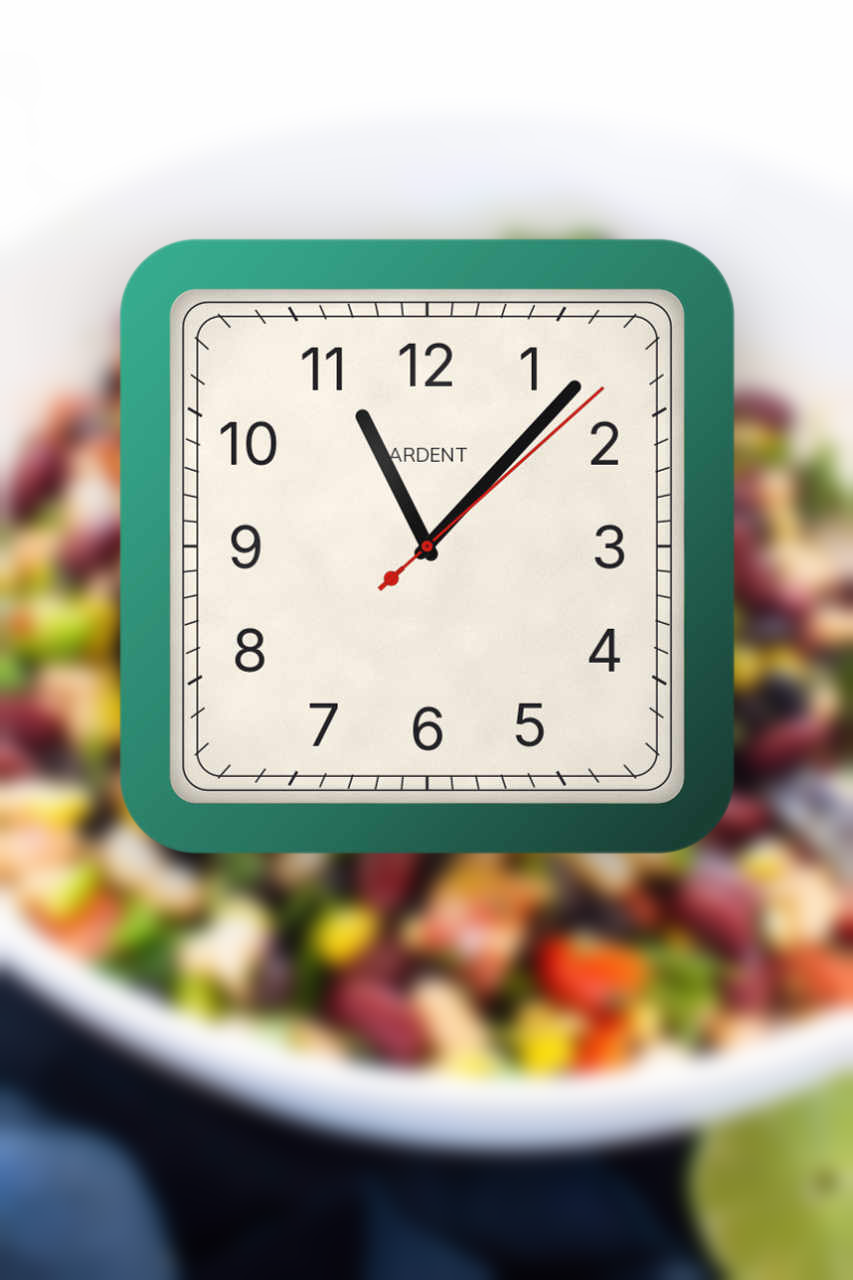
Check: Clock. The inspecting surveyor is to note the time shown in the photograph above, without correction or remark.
11:07:08
